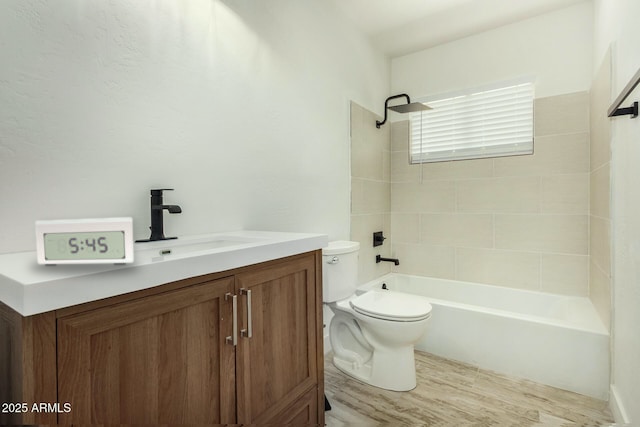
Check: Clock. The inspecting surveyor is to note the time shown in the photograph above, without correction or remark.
5:45
